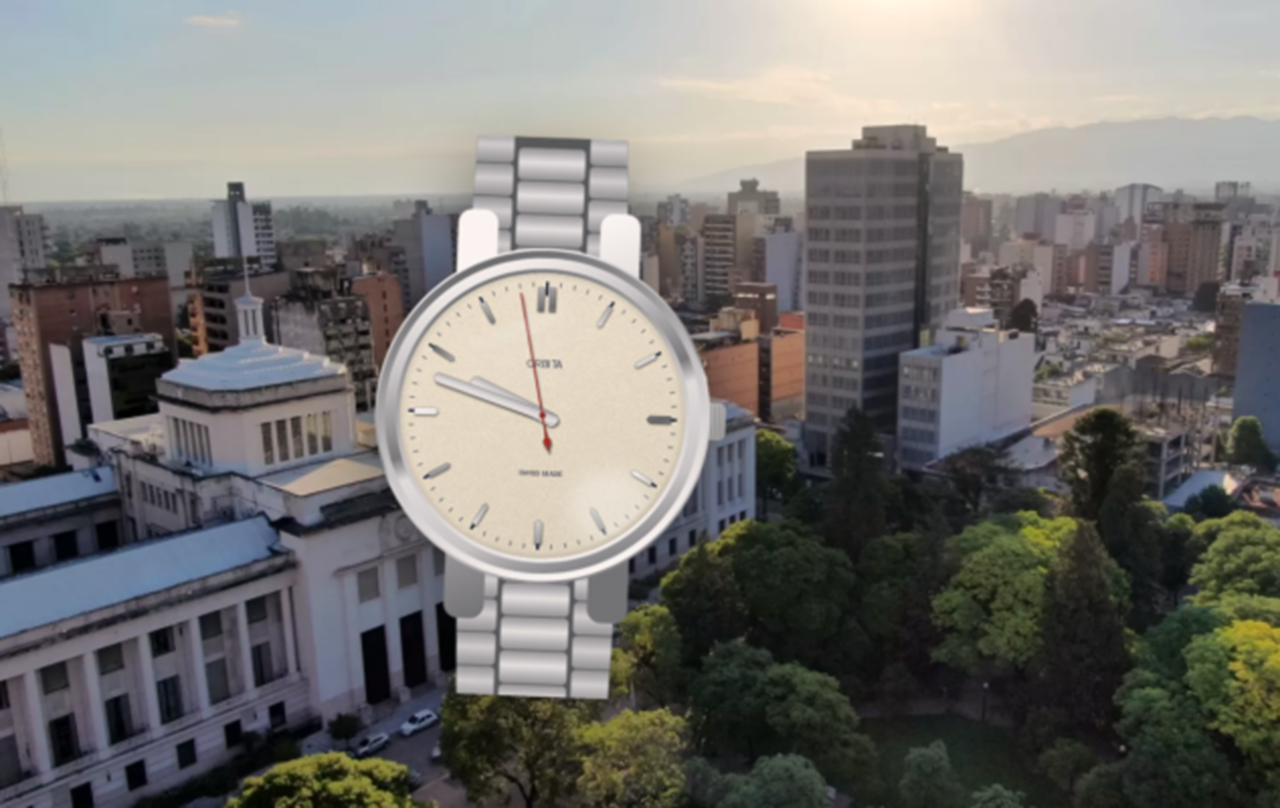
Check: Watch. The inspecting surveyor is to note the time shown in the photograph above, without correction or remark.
9:47:58
